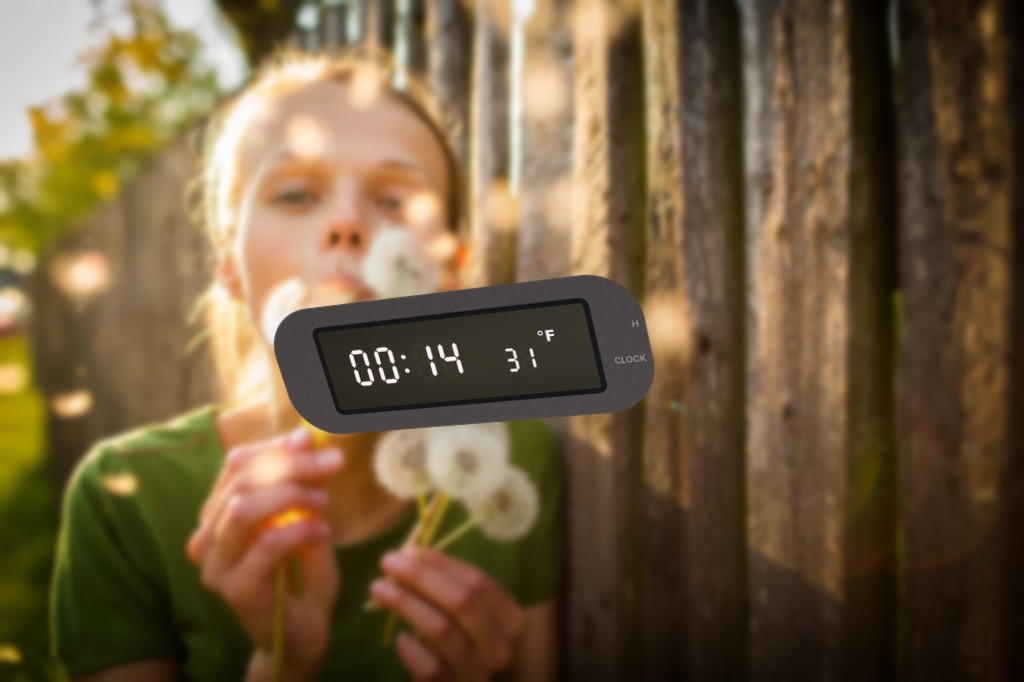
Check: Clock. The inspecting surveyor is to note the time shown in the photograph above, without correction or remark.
0:14
